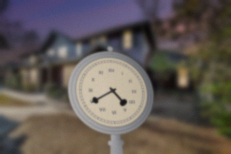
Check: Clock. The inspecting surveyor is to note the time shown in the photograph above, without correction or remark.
4:40
